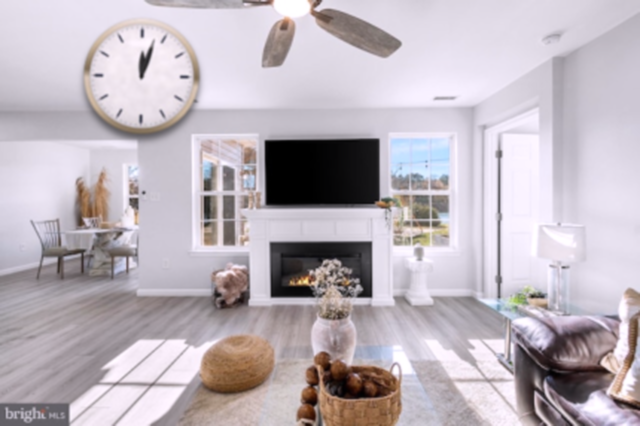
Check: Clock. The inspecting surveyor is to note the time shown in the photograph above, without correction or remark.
12:03
